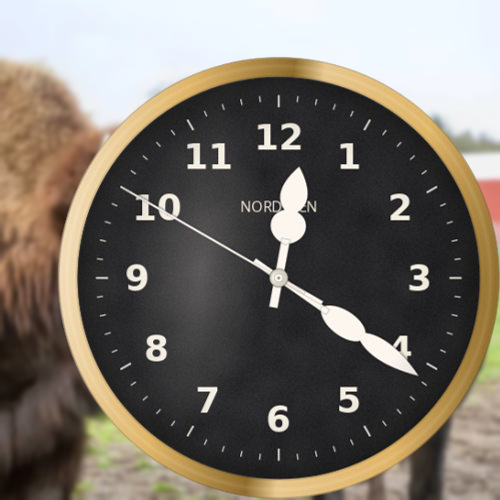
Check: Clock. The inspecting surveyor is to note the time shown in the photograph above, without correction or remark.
12:20:50
